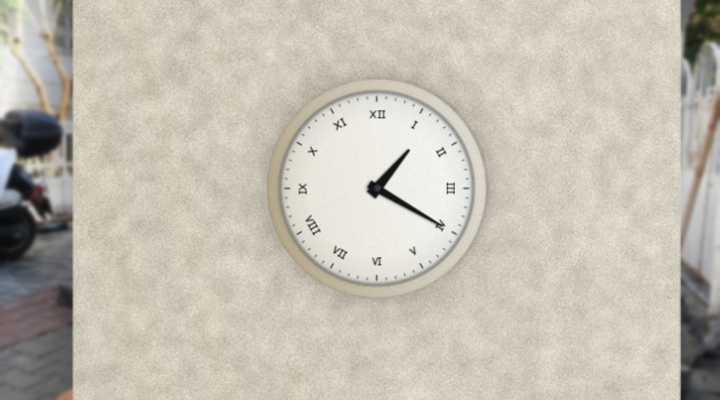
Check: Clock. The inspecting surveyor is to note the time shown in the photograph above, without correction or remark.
1:20
